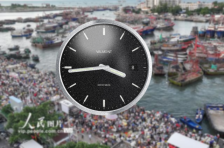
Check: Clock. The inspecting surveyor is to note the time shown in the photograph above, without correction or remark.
3:44
